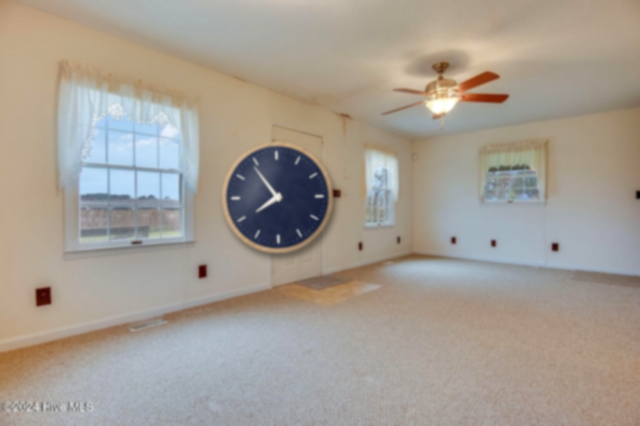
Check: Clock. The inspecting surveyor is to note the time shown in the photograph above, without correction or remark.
7:54
